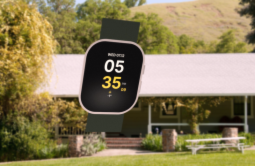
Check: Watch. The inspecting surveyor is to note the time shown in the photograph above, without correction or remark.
5:35
